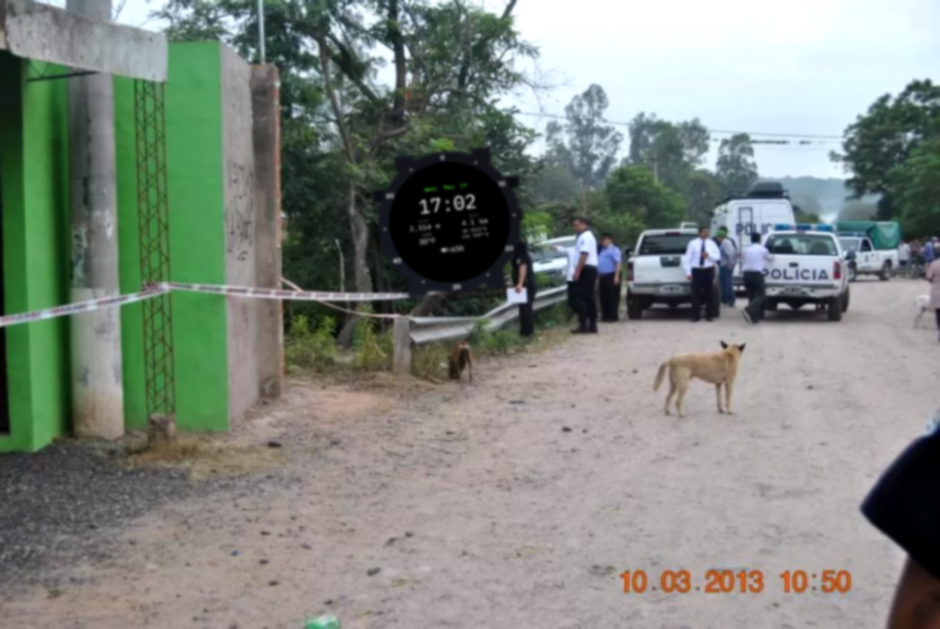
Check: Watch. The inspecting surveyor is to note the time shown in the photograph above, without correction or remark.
17:02
